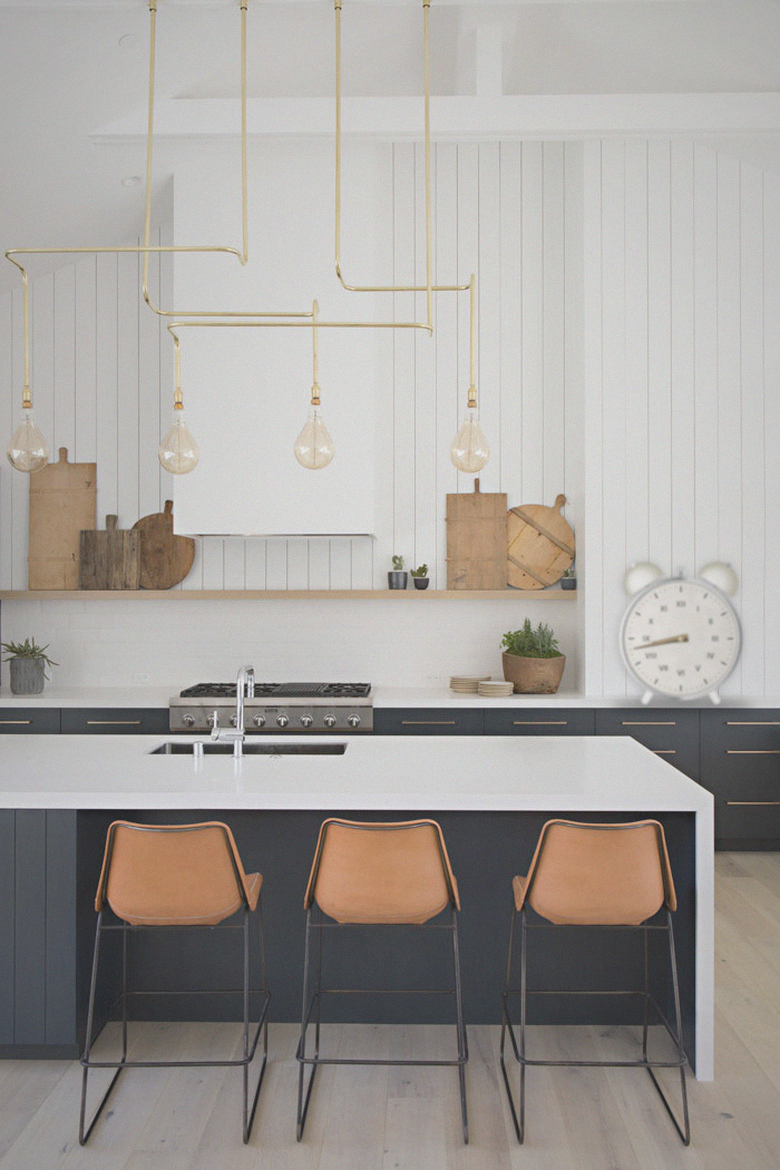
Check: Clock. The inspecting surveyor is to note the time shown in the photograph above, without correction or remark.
8:43
